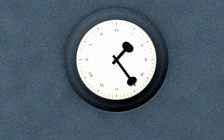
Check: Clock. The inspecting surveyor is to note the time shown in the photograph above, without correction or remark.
1:24
